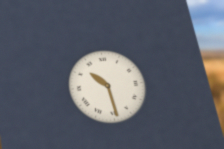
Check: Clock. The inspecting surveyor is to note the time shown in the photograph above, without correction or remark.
10:29
